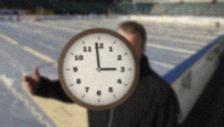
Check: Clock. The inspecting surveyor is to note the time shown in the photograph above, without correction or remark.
2:59
